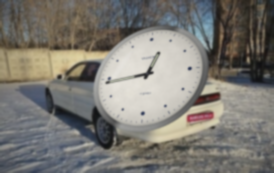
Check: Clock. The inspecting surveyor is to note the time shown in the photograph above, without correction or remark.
12:44
